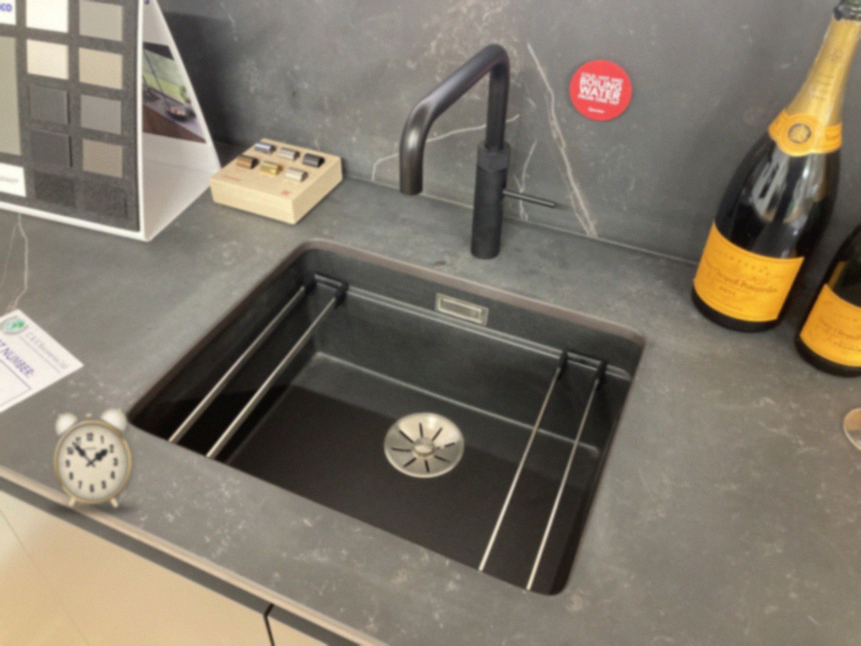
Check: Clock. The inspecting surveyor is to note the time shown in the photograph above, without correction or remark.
1:53
